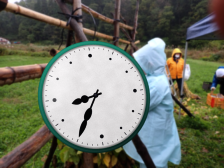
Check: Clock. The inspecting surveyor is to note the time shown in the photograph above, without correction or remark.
8:35
